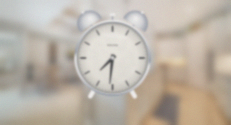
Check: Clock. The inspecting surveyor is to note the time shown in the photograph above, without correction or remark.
7:31
